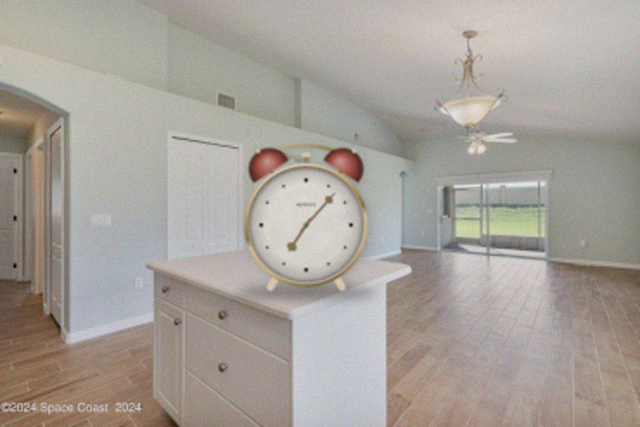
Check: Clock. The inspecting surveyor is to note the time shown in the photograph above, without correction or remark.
7:07
